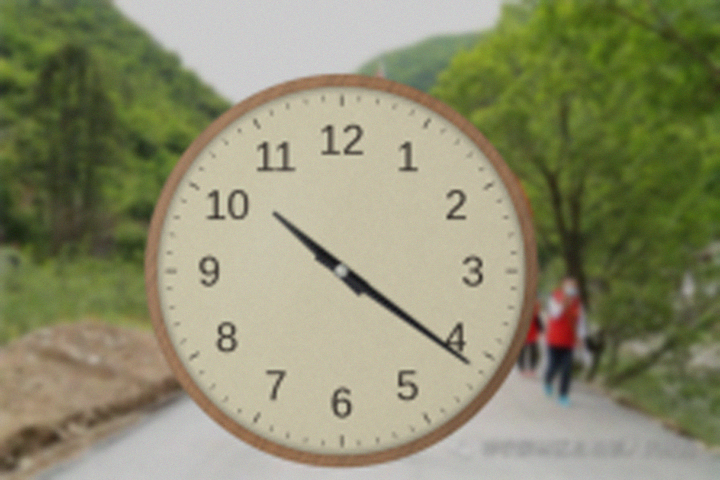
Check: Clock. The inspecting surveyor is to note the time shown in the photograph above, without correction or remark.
10:21
